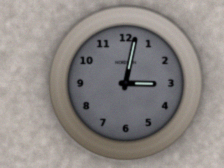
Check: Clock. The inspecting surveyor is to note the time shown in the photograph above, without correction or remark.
3:02
